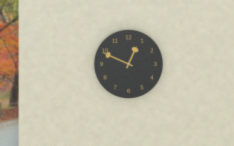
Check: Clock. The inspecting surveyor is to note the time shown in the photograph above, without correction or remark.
12:49
